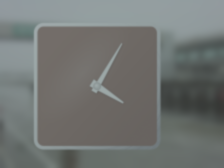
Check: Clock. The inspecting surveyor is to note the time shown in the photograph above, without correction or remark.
4:05
